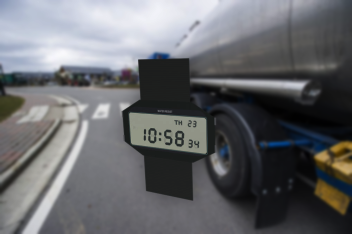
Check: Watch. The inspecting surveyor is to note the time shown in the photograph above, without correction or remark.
10:58:34
